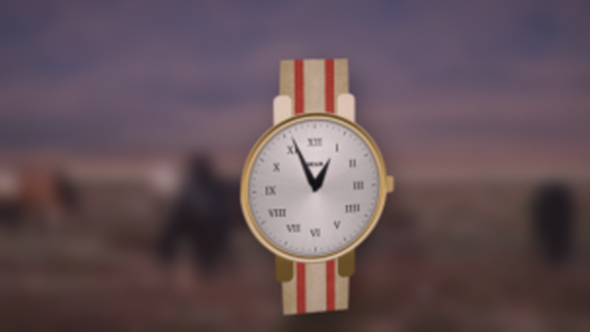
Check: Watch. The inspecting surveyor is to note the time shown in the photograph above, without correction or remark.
12:56
